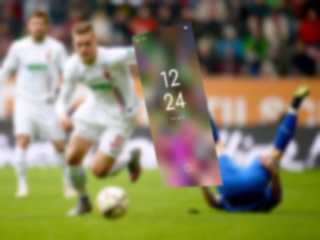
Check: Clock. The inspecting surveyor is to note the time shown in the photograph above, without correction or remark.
12:24
